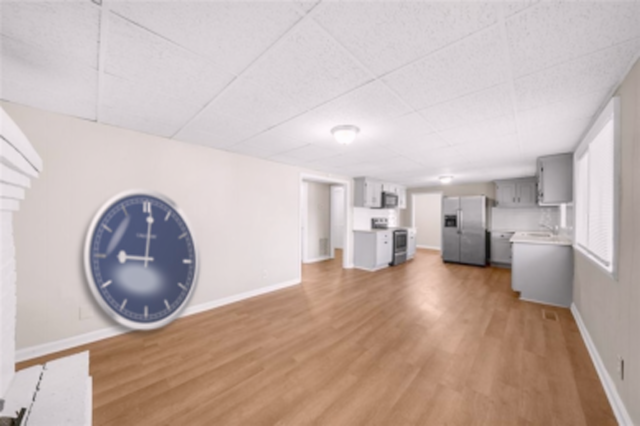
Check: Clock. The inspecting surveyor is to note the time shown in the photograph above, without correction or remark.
9:01
